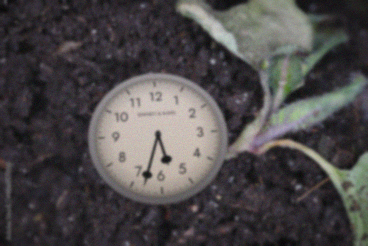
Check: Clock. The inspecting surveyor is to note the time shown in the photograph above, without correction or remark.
5:33
